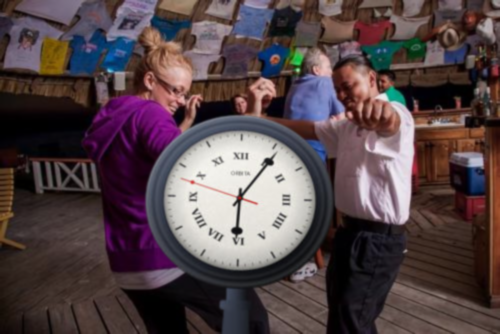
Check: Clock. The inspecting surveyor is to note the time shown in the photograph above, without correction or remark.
6:05:48
